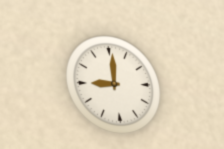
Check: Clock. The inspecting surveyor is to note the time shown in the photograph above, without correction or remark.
9:01
